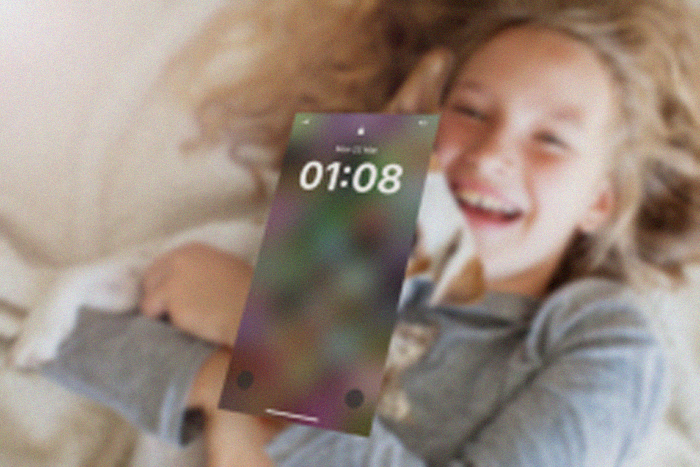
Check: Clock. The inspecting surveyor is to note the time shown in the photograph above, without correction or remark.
1:08
